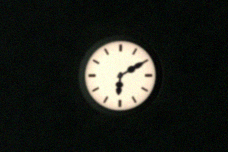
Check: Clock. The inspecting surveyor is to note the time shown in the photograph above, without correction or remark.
6:10
